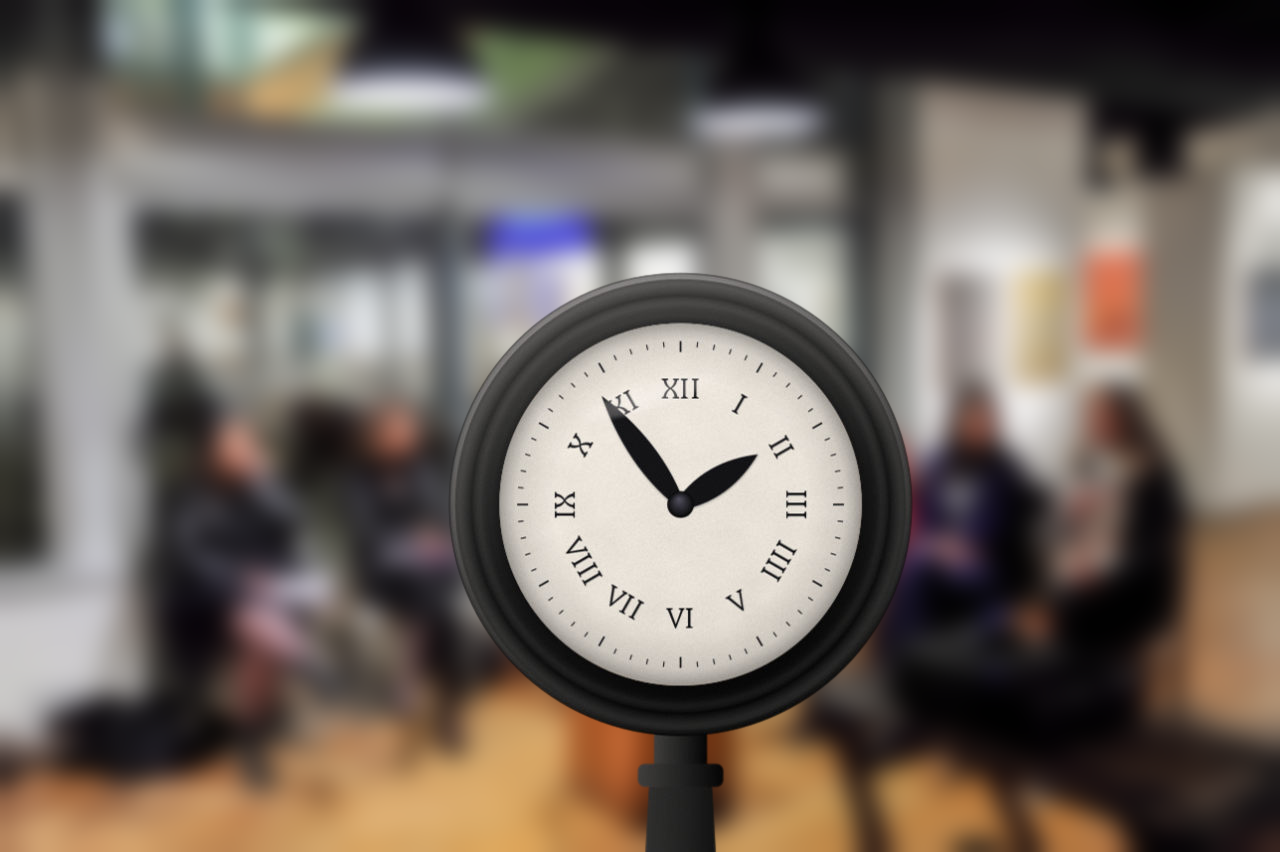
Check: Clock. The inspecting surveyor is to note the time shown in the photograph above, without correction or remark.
1:54
